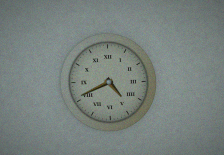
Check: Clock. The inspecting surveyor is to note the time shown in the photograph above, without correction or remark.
4:41
